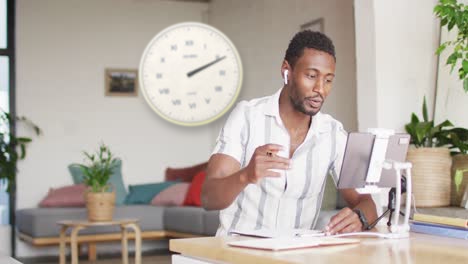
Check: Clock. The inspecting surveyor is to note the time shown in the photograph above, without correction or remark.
2:11
